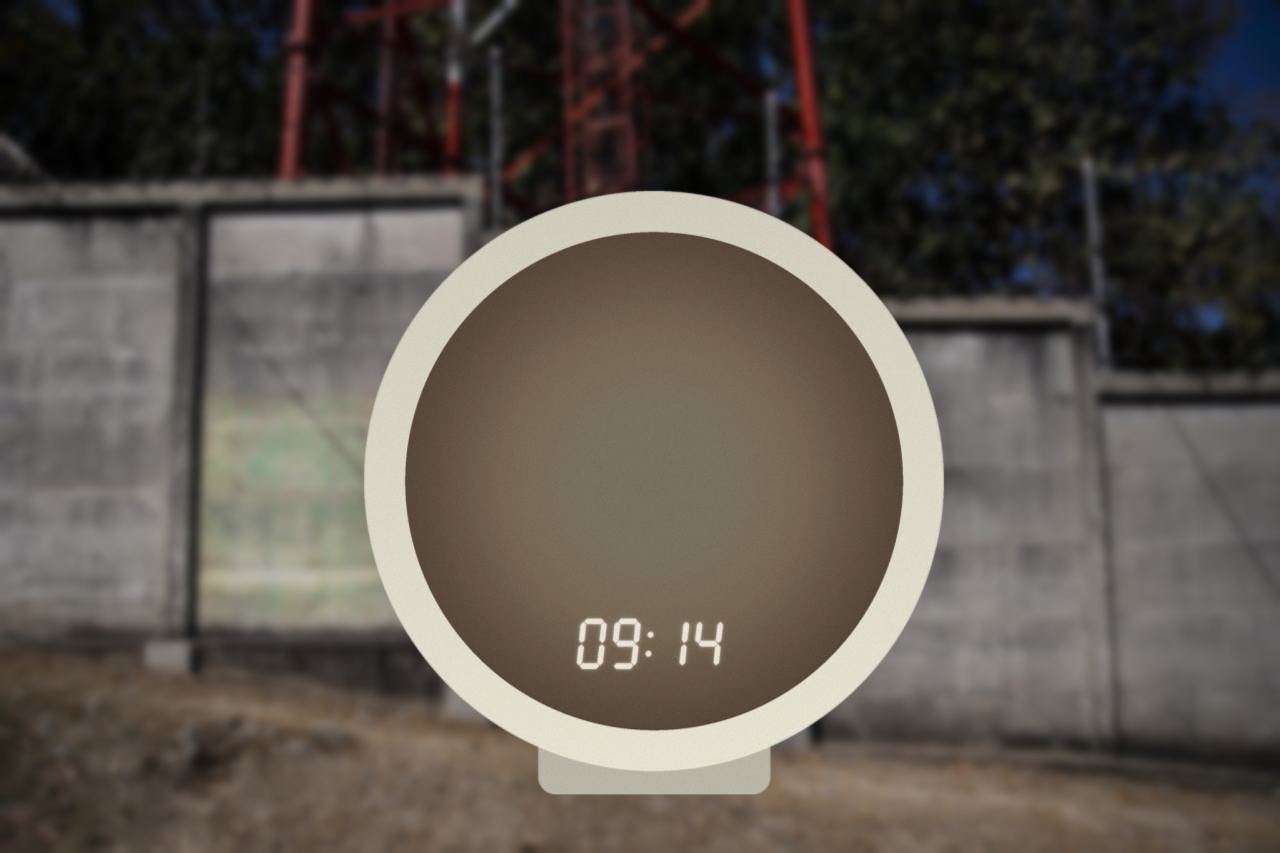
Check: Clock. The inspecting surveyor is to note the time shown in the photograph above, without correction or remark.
9:14
